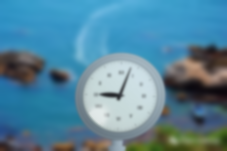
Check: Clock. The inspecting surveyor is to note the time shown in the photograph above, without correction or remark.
9:03
